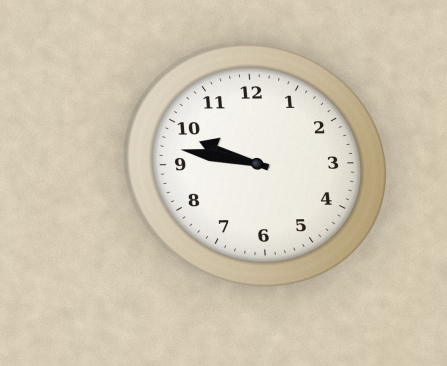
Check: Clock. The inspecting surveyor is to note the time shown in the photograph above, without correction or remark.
9:47
